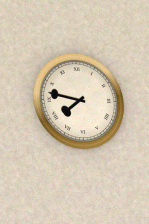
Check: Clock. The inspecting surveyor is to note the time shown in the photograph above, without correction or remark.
7:47
